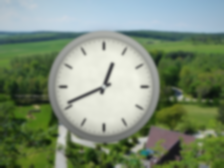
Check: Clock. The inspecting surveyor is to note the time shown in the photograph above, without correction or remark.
12:41
